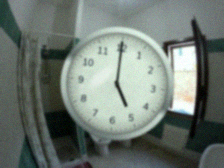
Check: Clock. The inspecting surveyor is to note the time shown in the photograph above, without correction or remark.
5:00
